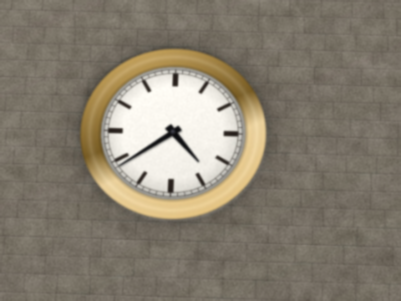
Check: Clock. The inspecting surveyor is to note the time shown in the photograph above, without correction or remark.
4:39
